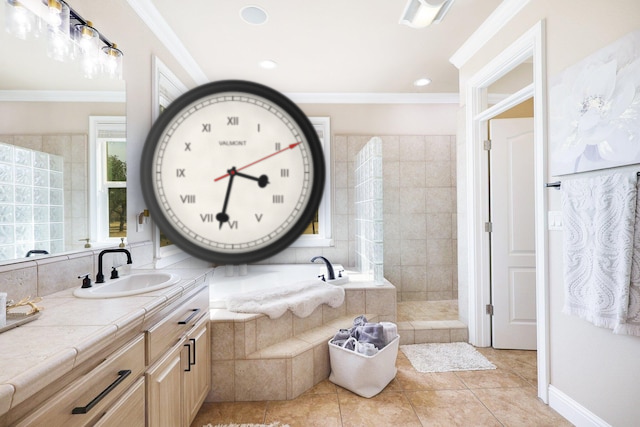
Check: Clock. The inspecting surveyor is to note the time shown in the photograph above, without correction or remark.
3:32:11
